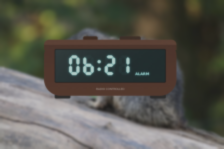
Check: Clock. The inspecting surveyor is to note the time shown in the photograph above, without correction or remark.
6:21
